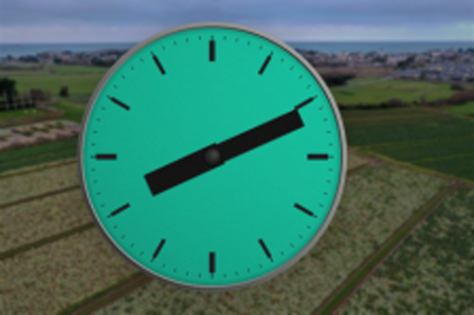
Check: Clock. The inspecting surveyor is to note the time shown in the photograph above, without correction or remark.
8:11
